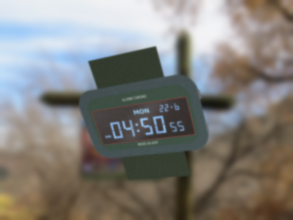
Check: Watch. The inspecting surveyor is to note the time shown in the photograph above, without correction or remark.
4:50
